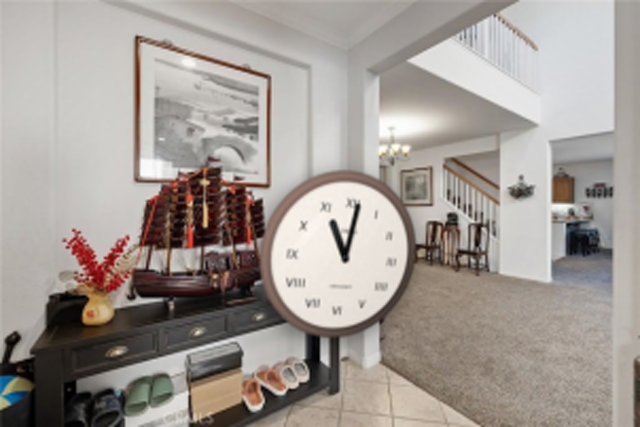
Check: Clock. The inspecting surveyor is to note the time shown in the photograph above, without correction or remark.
11:01
